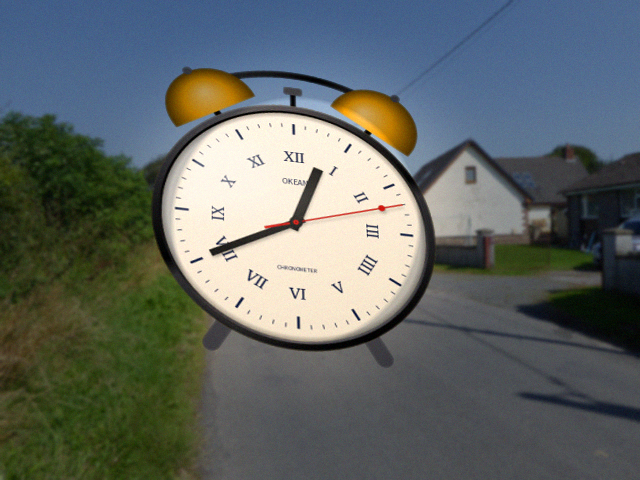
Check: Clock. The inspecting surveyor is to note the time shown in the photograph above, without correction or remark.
12:40:12
